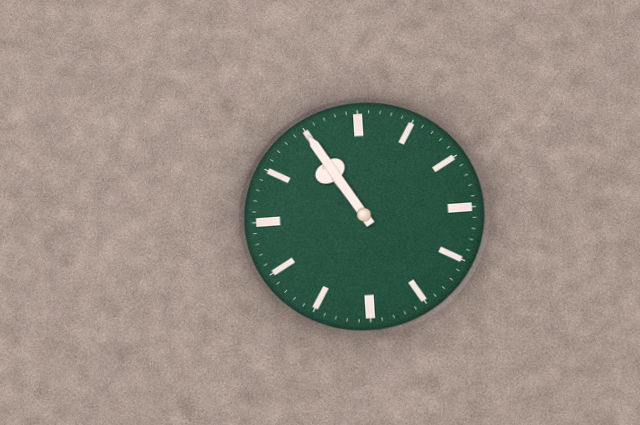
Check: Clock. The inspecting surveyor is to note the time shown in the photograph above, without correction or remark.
10:55
